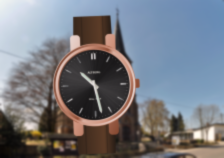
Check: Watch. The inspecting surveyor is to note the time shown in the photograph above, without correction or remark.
10:28
